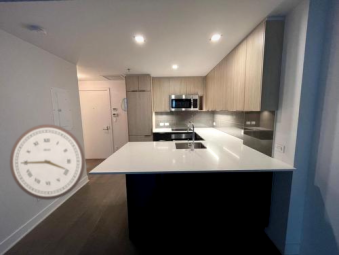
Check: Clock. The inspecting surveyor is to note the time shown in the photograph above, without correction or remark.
3:45
